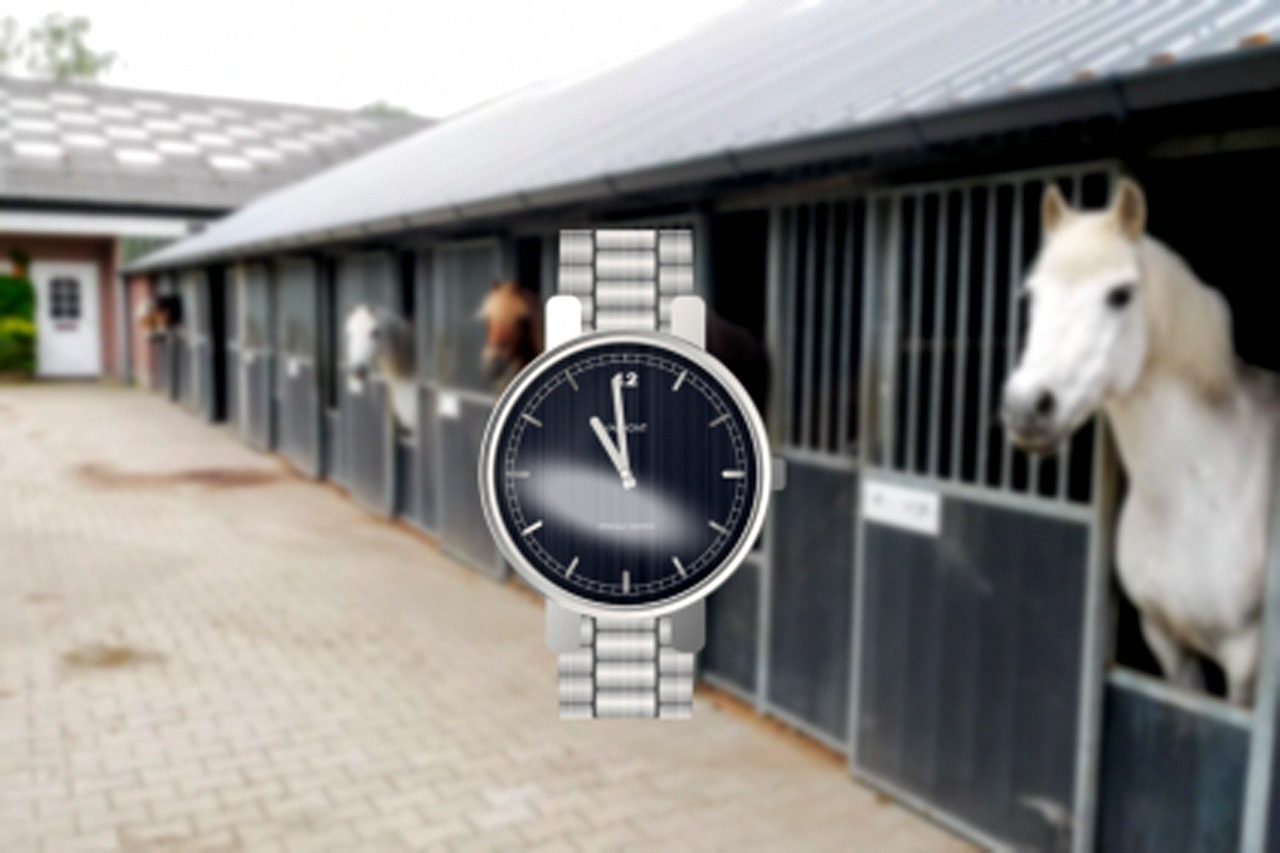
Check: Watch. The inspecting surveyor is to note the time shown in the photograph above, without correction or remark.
10:59
